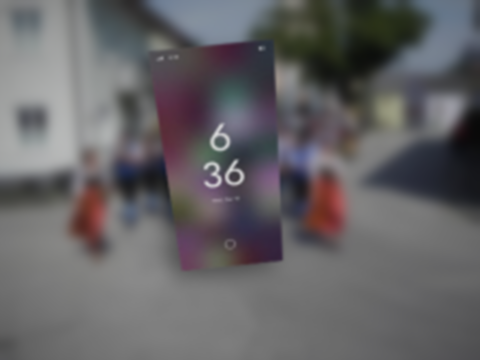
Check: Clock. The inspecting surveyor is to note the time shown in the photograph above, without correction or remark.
6:36
